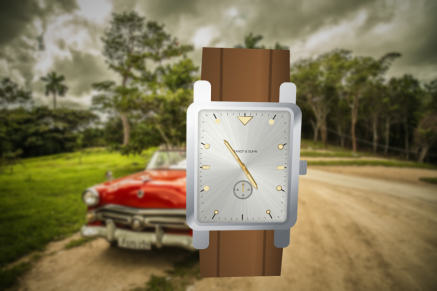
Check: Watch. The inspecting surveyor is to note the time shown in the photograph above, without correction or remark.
4:54
